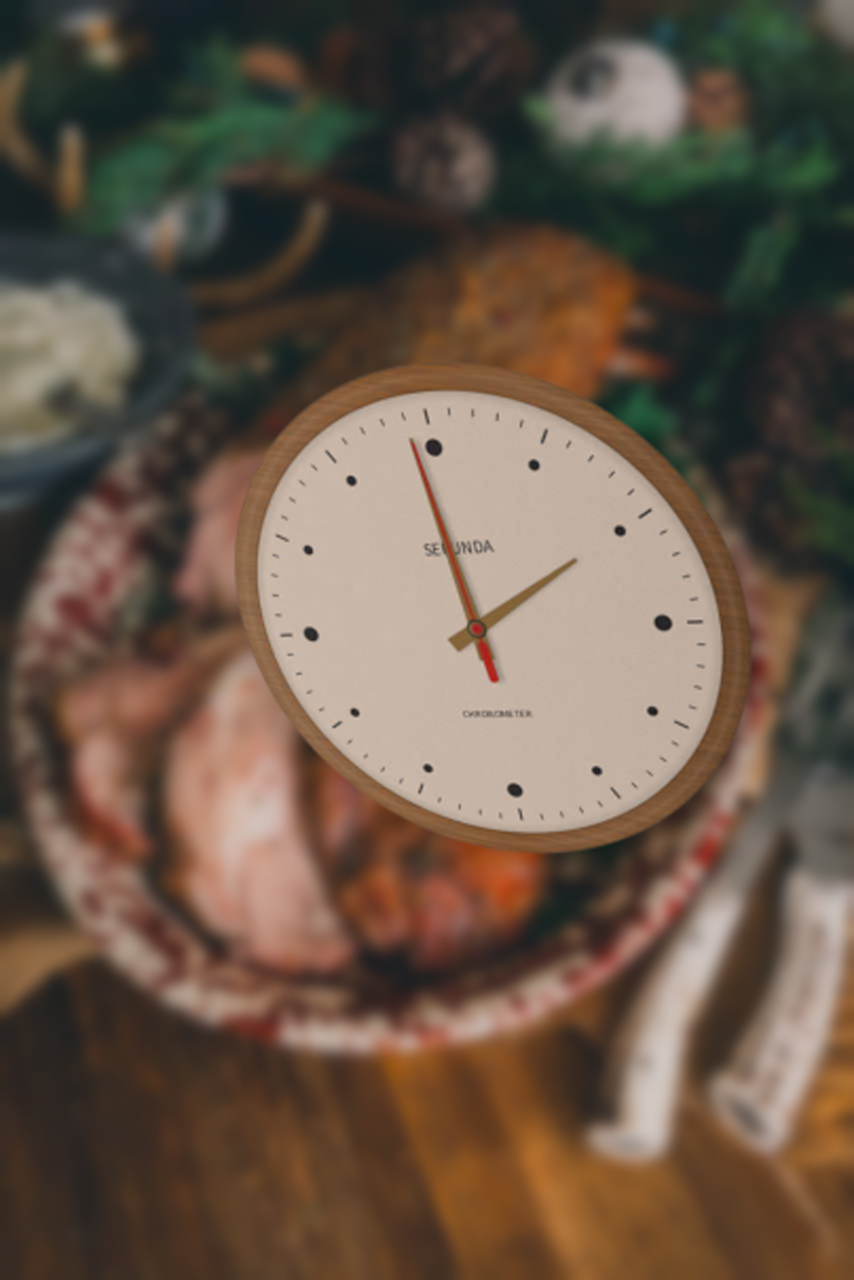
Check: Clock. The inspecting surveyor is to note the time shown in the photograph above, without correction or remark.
1:58:59
